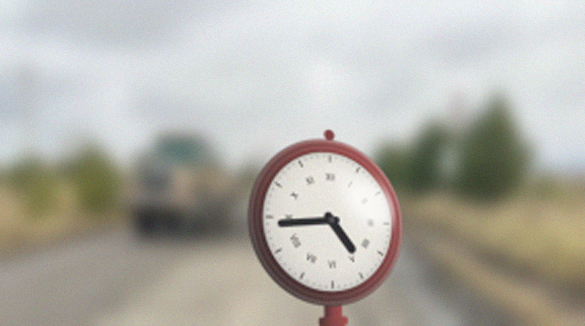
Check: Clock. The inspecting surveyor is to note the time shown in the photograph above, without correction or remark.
4:44
